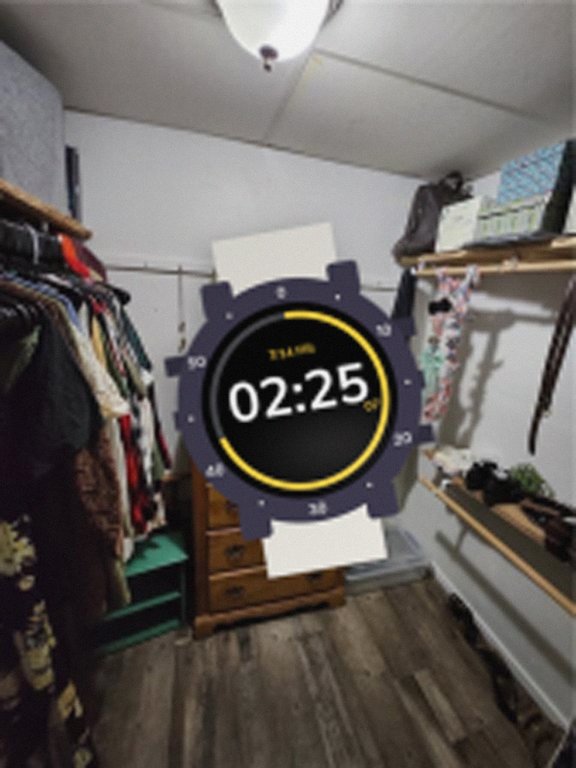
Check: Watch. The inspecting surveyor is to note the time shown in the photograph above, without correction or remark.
2:25
